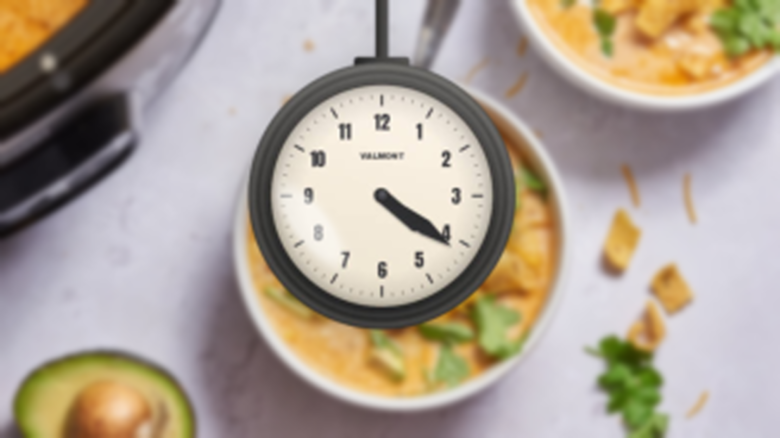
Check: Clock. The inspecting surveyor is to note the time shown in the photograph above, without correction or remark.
4:21
